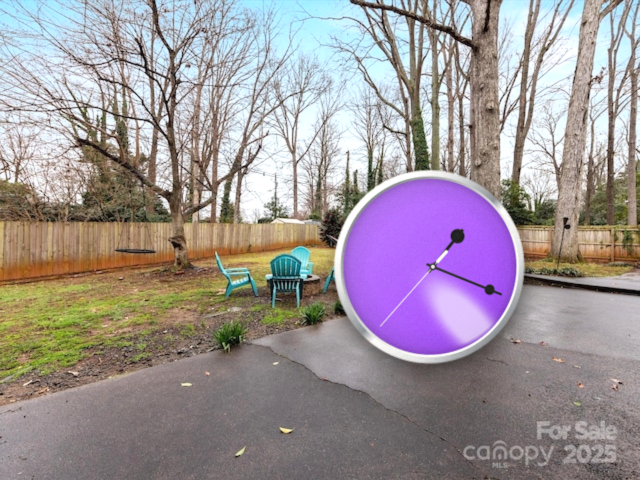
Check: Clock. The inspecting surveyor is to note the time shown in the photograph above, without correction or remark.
1:18:37
